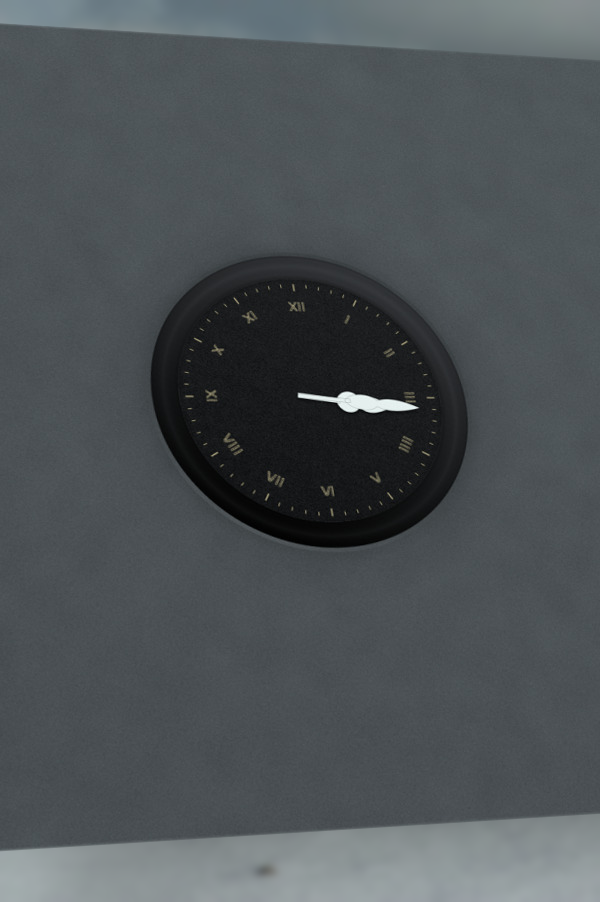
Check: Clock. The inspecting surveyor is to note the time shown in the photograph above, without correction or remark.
3:16
